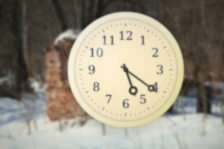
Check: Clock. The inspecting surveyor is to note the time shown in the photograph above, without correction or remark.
5:21
